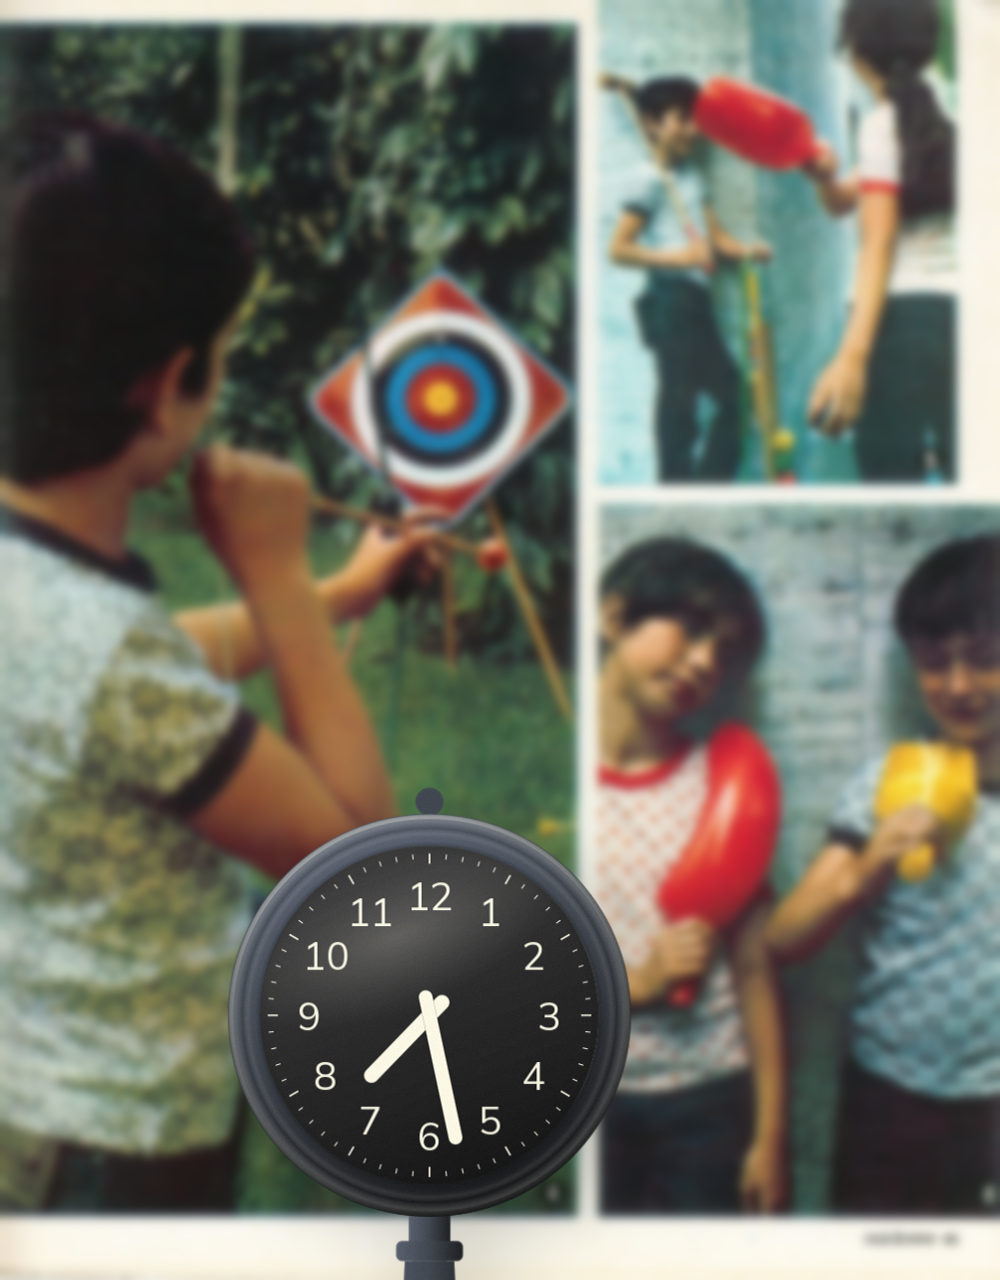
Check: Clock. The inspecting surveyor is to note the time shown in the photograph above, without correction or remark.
7:28
